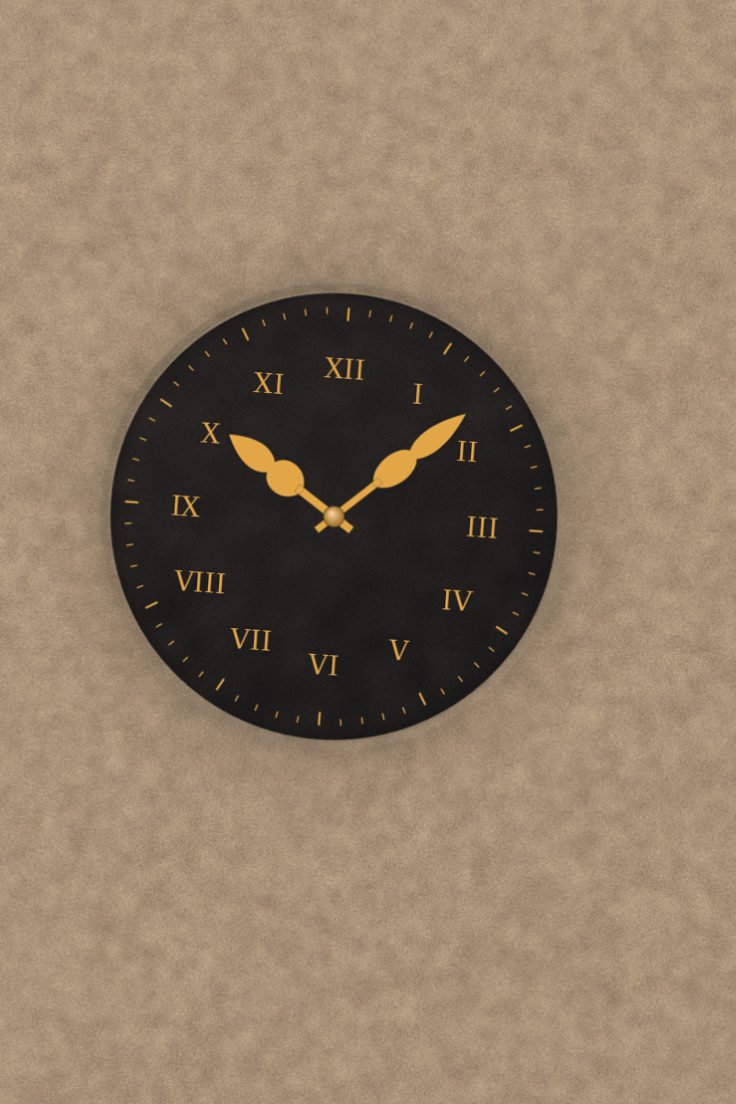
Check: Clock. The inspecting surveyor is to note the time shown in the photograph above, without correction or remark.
10:08
